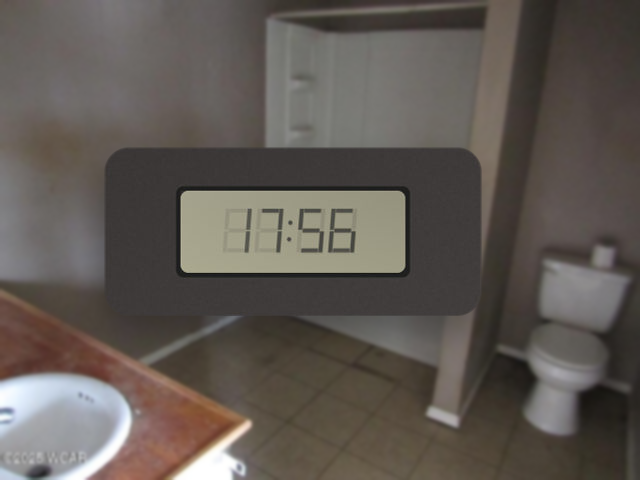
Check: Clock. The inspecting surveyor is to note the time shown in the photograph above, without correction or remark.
17:56
